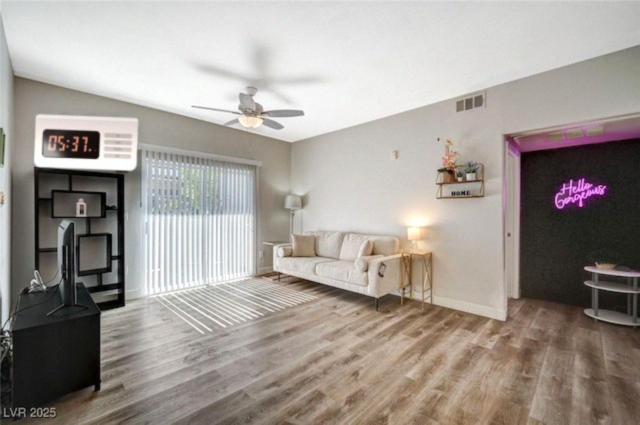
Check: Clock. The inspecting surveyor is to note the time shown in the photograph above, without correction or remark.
5:37
